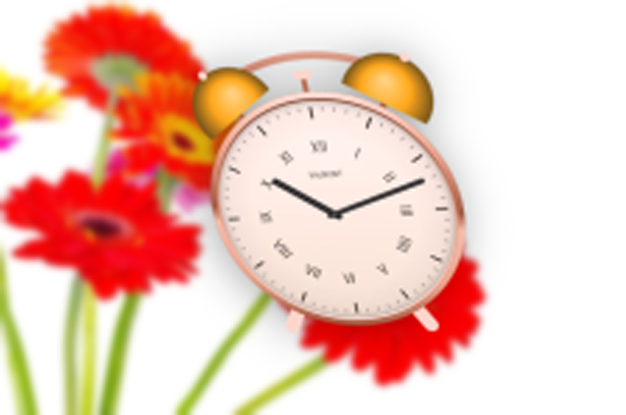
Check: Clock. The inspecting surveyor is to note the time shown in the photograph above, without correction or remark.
10:12
